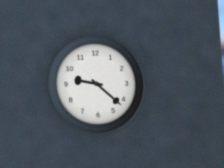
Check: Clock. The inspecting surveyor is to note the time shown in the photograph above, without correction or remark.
9:22
